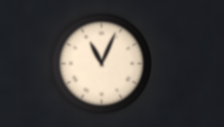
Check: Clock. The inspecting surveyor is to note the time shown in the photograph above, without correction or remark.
11:04
